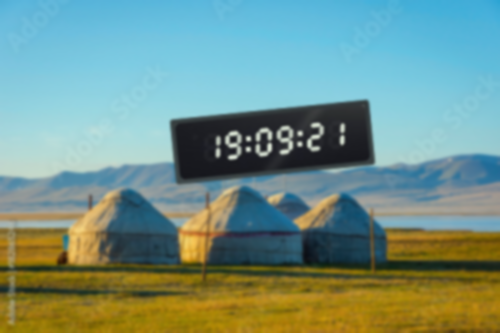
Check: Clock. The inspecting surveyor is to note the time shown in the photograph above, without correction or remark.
19:09:21
